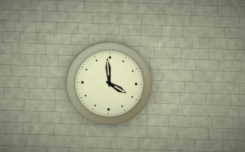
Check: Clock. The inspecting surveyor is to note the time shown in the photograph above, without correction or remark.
3:59
